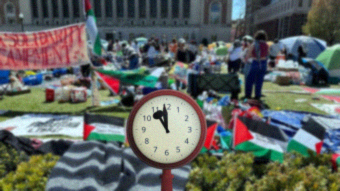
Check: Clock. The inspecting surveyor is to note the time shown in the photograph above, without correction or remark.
10:59
